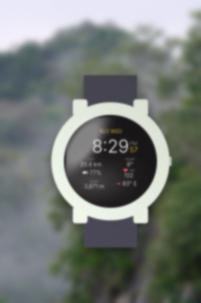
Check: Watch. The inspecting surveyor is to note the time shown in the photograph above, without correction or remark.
8:29
